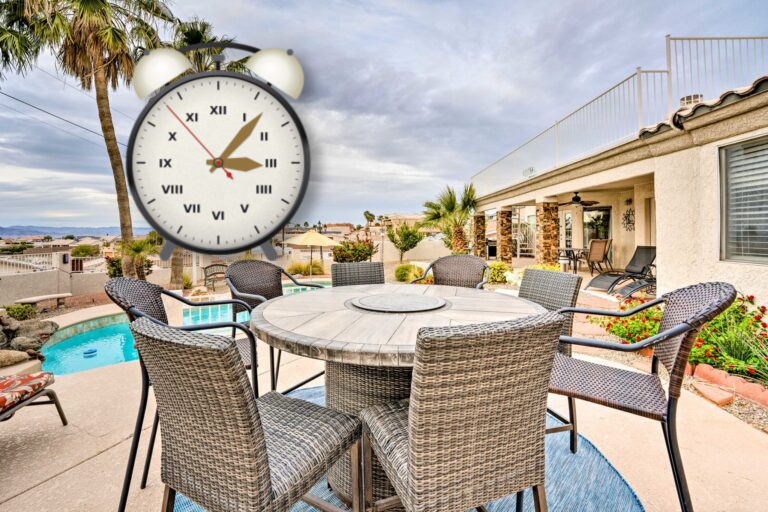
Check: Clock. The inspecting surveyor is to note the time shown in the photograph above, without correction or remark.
3:06:53
